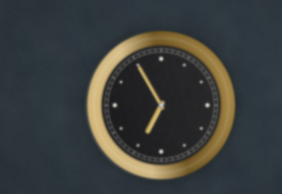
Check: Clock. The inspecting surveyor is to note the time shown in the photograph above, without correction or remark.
6:55
